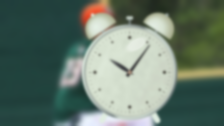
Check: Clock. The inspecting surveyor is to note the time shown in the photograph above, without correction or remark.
10:06
